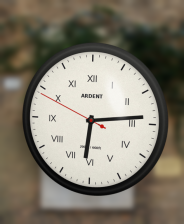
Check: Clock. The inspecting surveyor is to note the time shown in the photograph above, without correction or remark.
6:13:49
